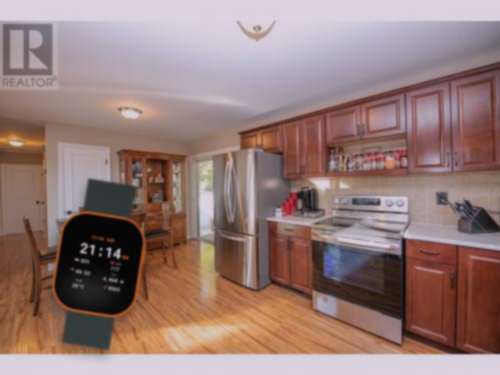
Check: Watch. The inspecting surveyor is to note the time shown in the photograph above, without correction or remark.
21:14
